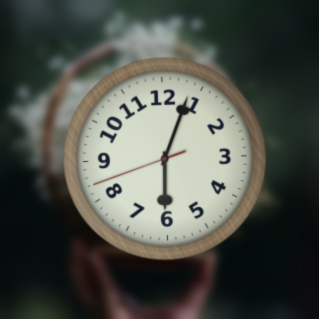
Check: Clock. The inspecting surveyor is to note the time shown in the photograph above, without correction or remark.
6:03:42
